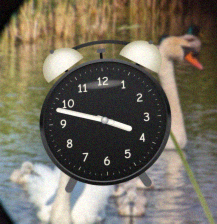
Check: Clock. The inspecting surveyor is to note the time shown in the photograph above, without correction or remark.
3:48
